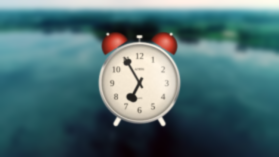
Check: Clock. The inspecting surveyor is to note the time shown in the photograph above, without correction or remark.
6:55
